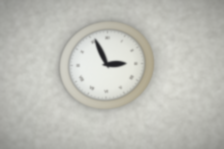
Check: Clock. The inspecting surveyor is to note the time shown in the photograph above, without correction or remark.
2:56
